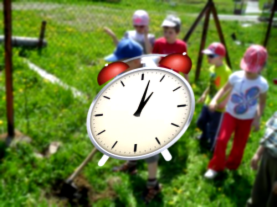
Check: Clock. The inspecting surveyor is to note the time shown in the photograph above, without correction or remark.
1:02
